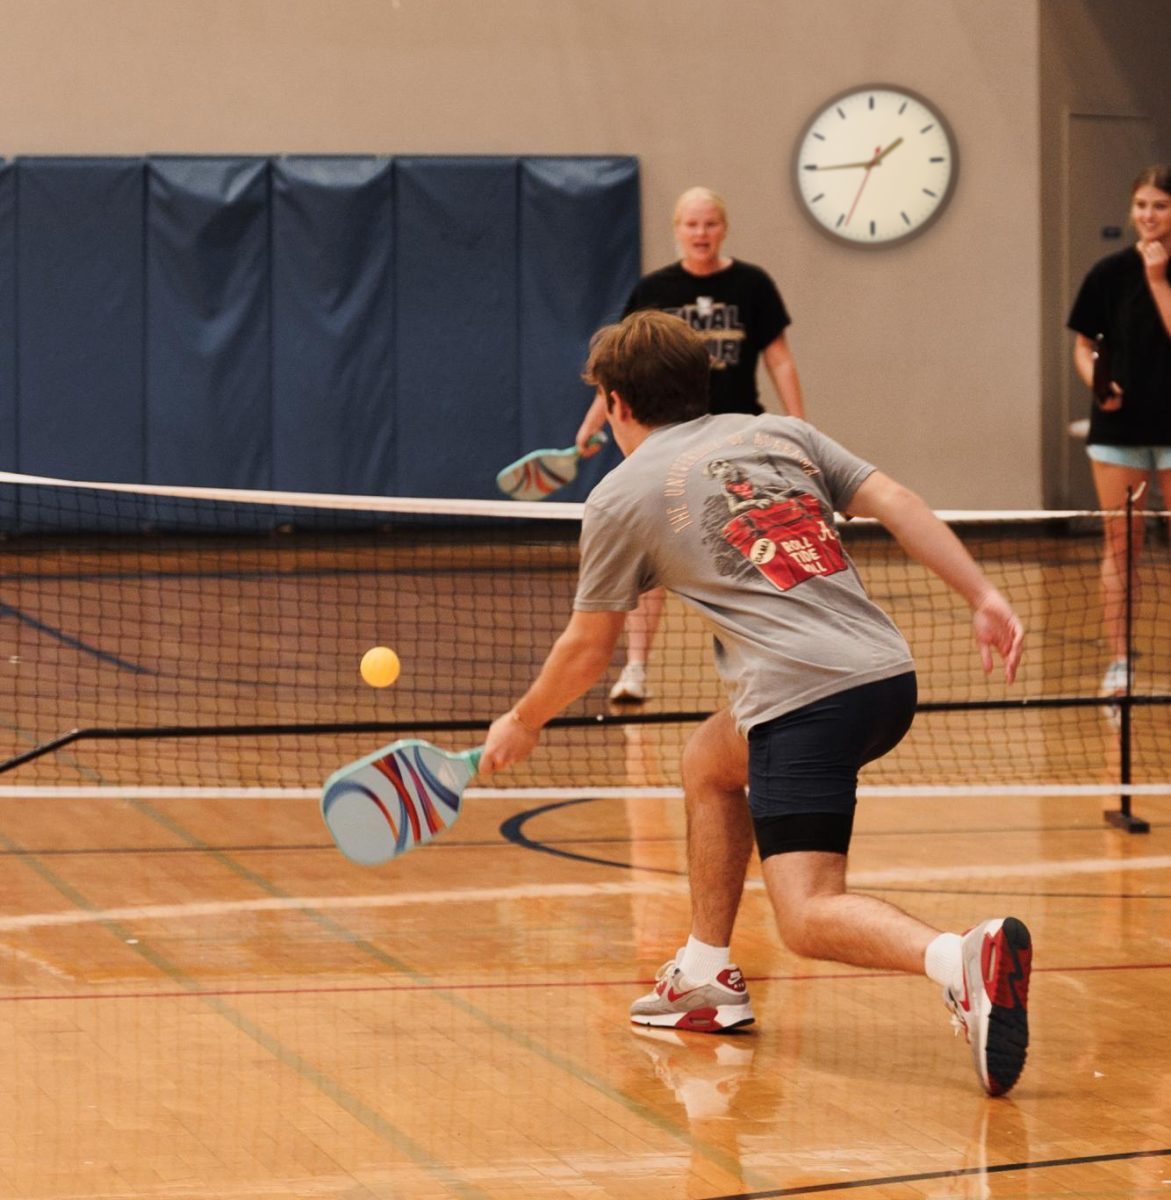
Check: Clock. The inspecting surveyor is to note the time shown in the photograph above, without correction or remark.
1:44:34
